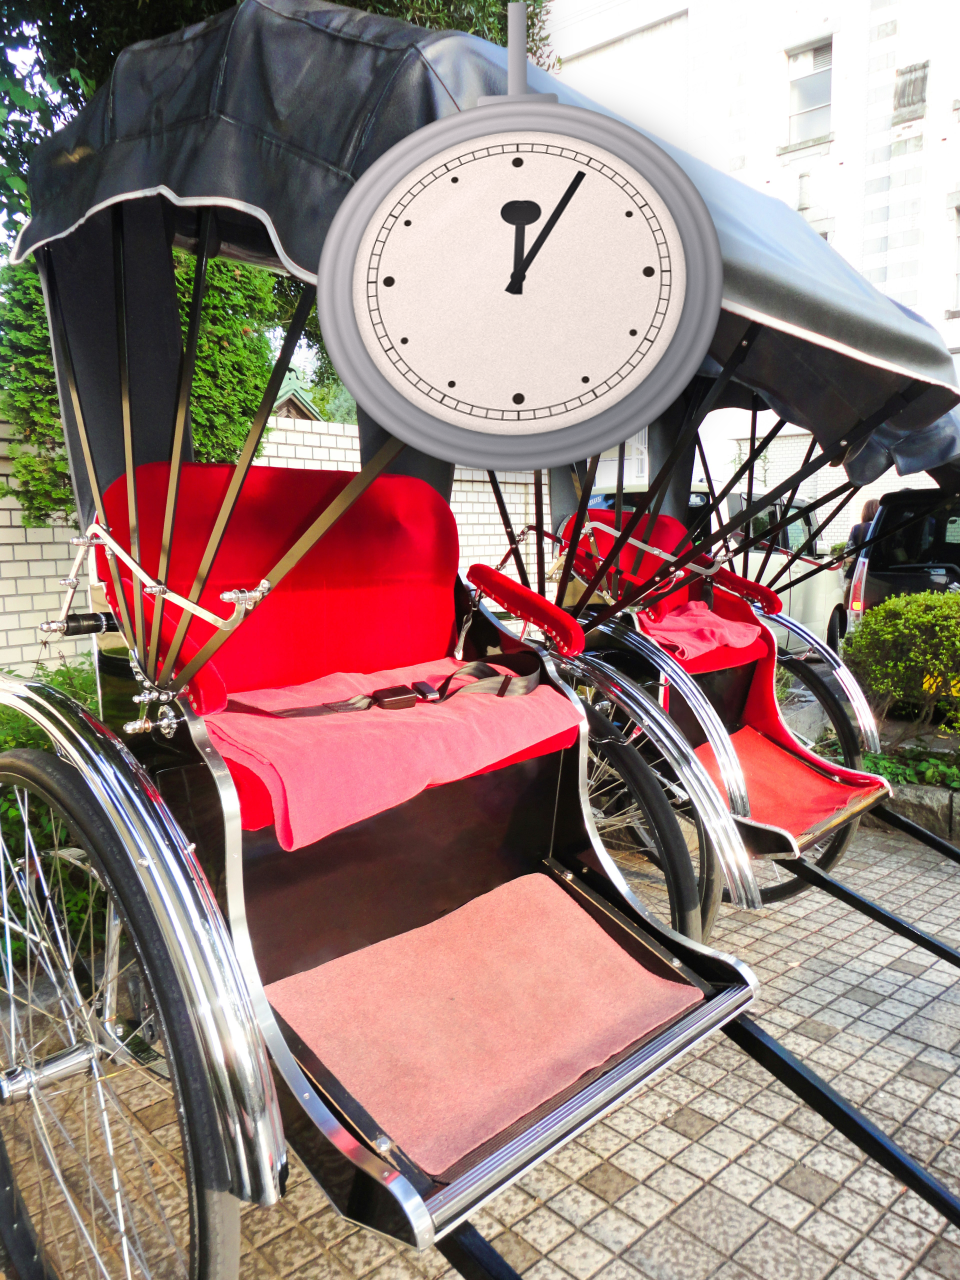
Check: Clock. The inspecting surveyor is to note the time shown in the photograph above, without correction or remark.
12:05
